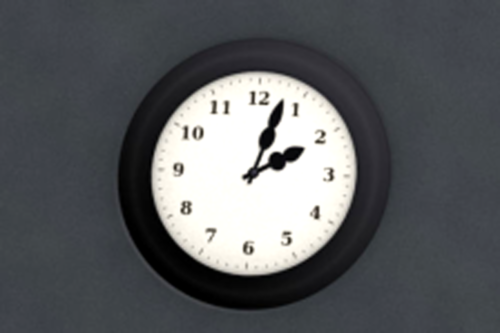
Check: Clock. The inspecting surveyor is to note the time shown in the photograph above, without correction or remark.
2:03
